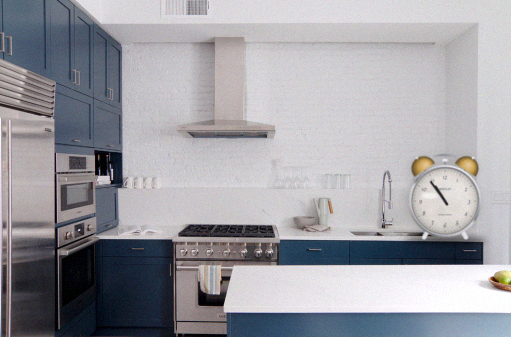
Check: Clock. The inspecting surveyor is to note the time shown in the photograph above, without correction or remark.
10:54
